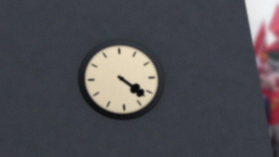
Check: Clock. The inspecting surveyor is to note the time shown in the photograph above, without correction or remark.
4:22
